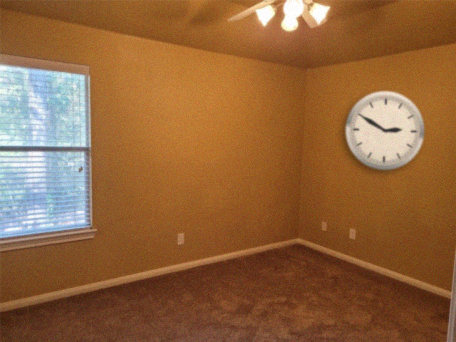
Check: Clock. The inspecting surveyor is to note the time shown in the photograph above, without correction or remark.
2:50
